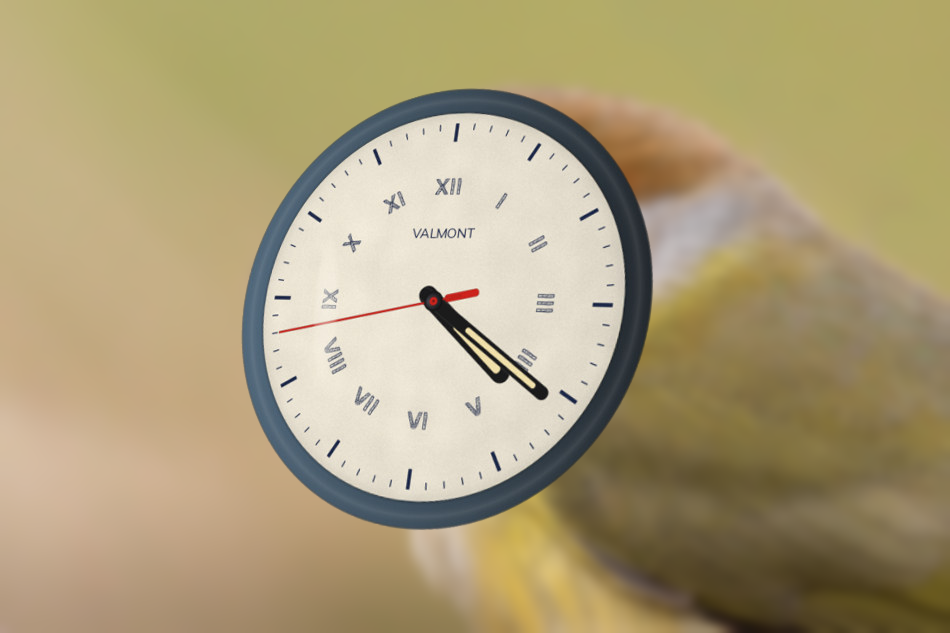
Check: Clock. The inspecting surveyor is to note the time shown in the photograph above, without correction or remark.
4:20:43
